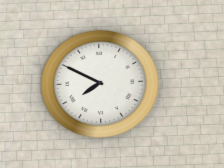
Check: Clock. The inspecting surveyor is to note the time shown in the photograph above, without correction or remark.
7:50
